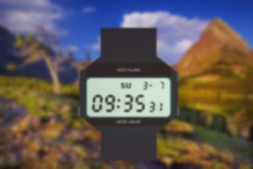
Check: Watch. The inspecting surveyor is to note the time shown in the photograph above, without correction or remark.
9:35:31
